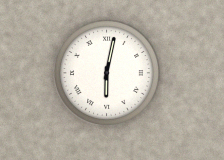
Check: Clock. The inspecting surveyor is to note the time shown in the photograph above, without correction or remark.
6:02
